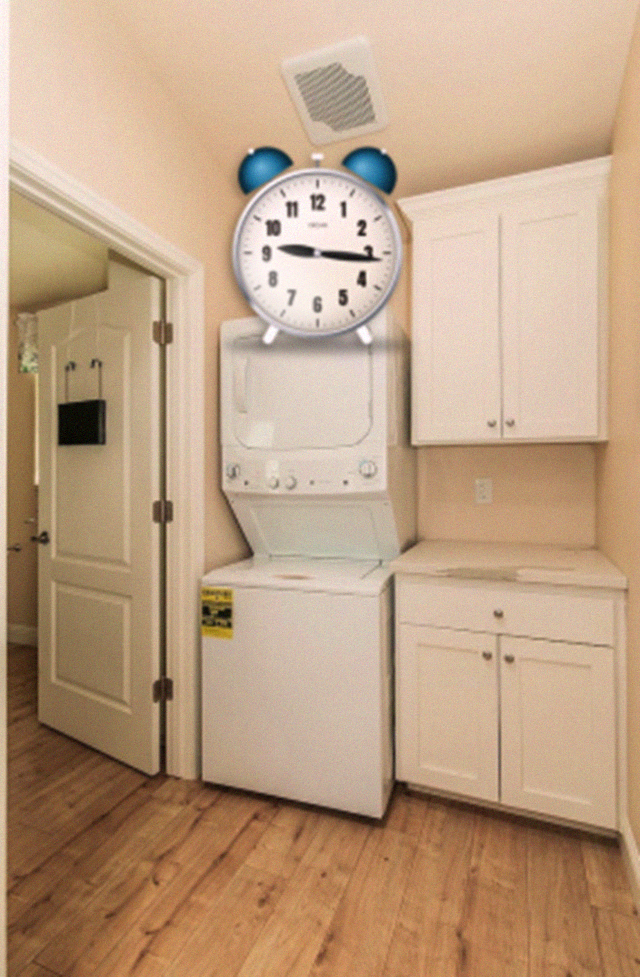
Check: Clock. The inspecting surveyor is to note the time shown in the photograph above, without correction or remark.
9:16
